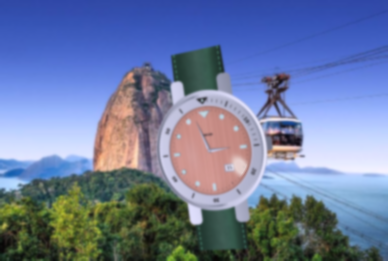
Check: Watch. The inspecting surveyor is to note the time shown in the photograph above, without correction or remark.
2:57
